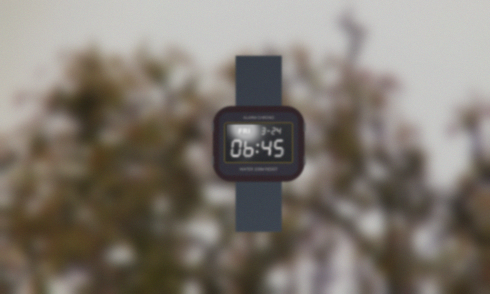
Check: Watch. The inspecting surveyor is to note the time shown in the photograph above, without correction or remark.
6:45
